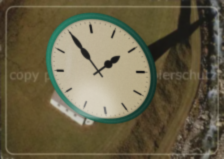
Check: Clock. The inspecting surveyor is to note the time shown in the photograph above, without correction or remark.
1:55
